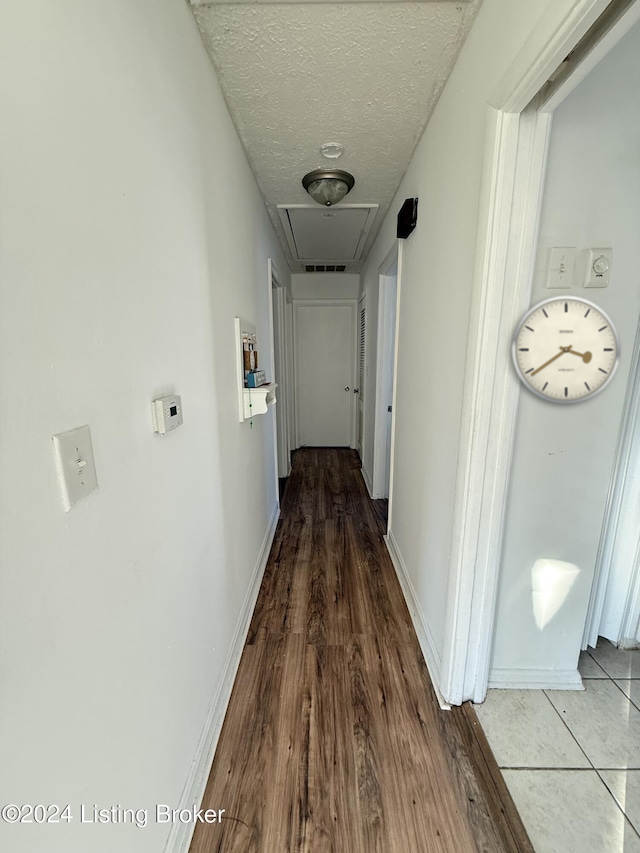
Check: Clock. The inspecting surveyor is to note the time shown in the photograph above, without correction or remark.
3:39
